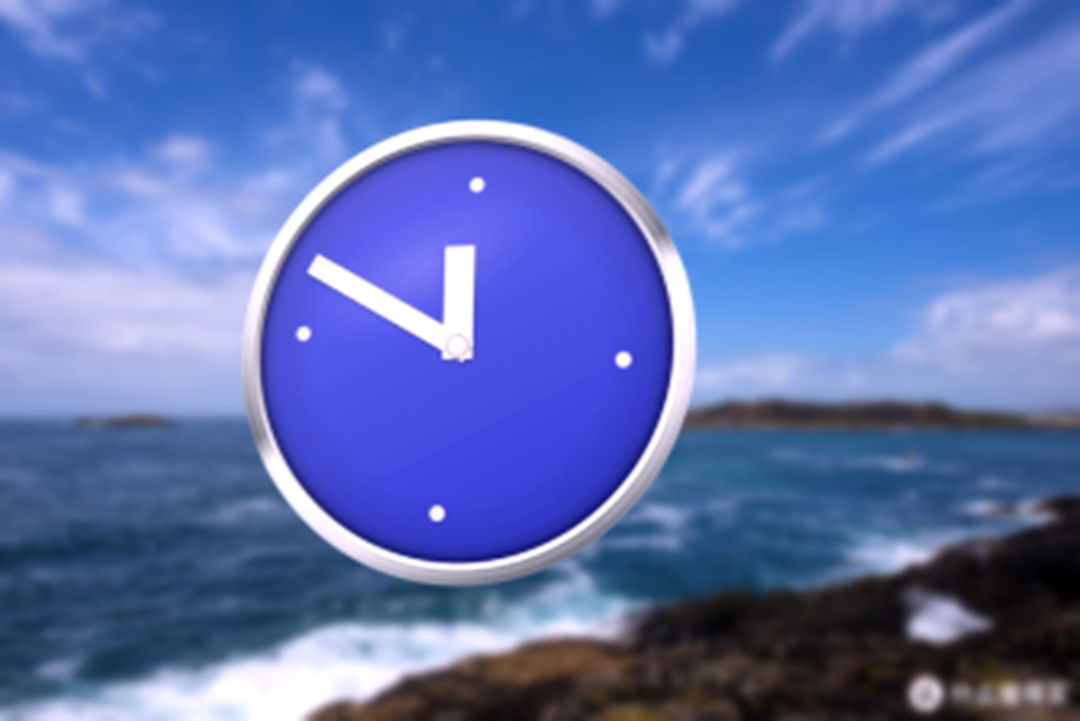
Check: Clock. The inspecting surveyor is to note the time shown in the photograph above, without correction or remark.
11:49
